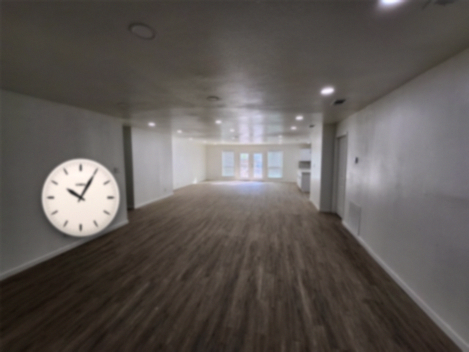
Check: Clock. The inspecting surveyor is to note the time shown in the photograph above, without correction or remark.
10:05
